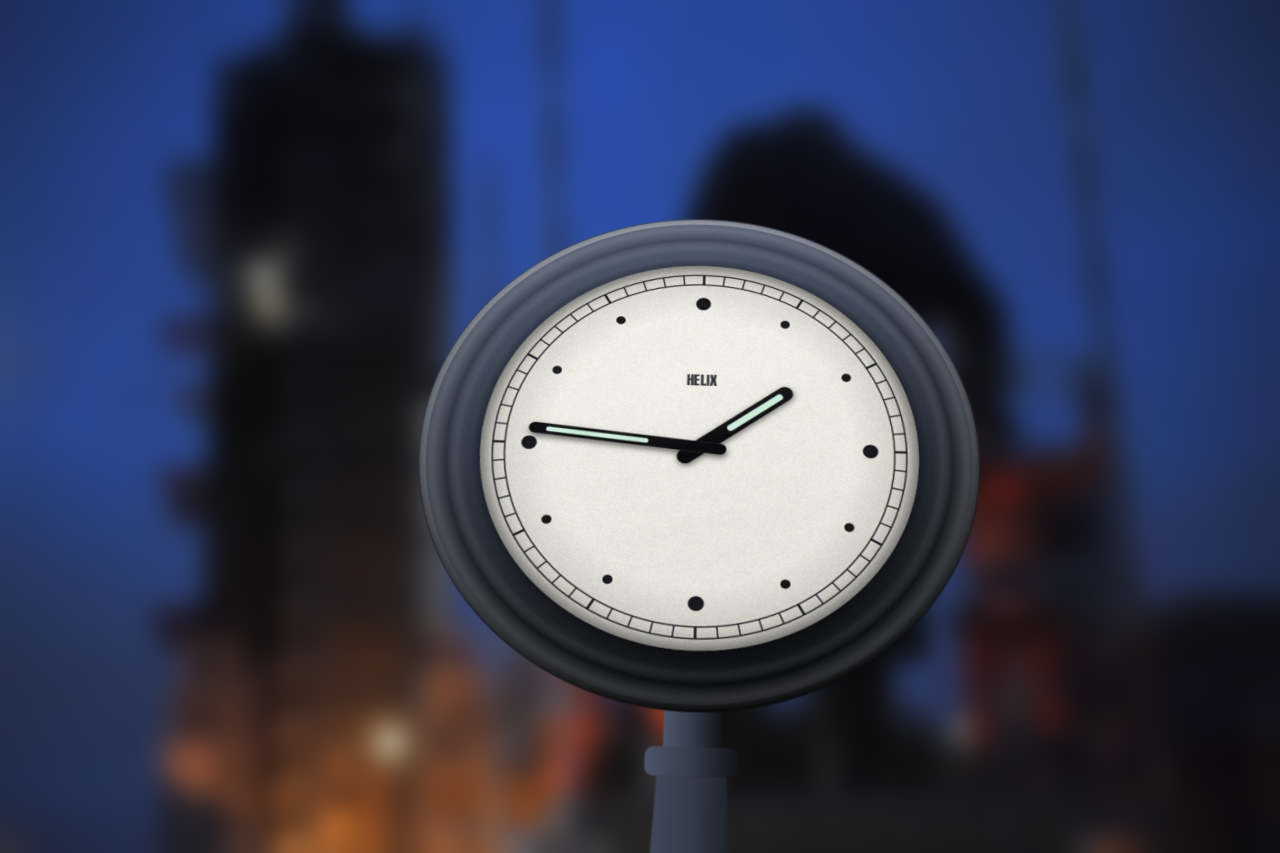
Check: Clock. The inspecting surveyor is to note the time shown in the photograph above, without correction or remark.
1:46
